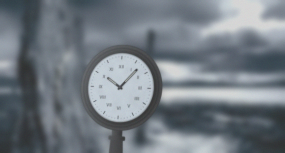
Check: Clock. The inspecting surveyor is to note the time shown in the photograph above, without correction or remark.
10:07
